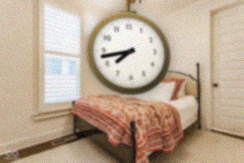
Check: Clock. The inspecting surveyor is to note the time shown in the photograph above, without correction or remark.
7:43
